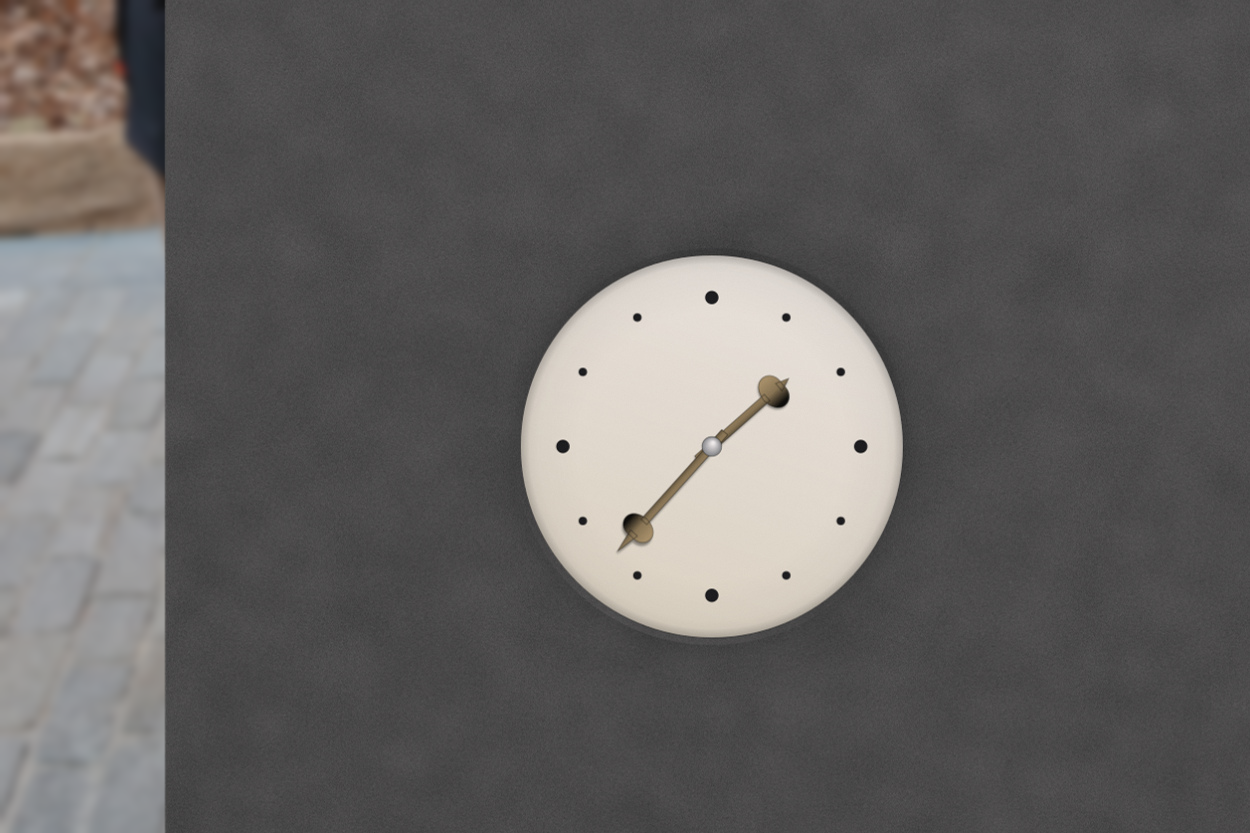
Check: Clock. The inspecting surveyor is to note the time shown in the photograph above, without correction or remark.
1:37
